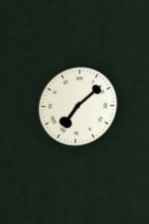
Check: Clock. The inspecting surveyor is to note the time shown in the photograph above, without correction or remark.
7:08
